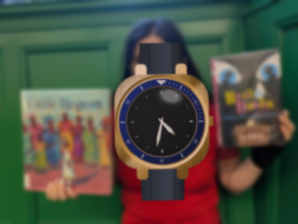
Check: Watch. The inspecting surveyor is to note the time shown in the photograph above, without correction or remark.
4:32
